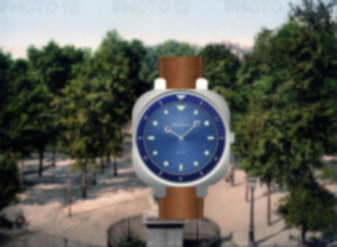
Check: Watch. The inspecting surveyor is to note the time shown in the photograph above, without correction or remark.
10:08
